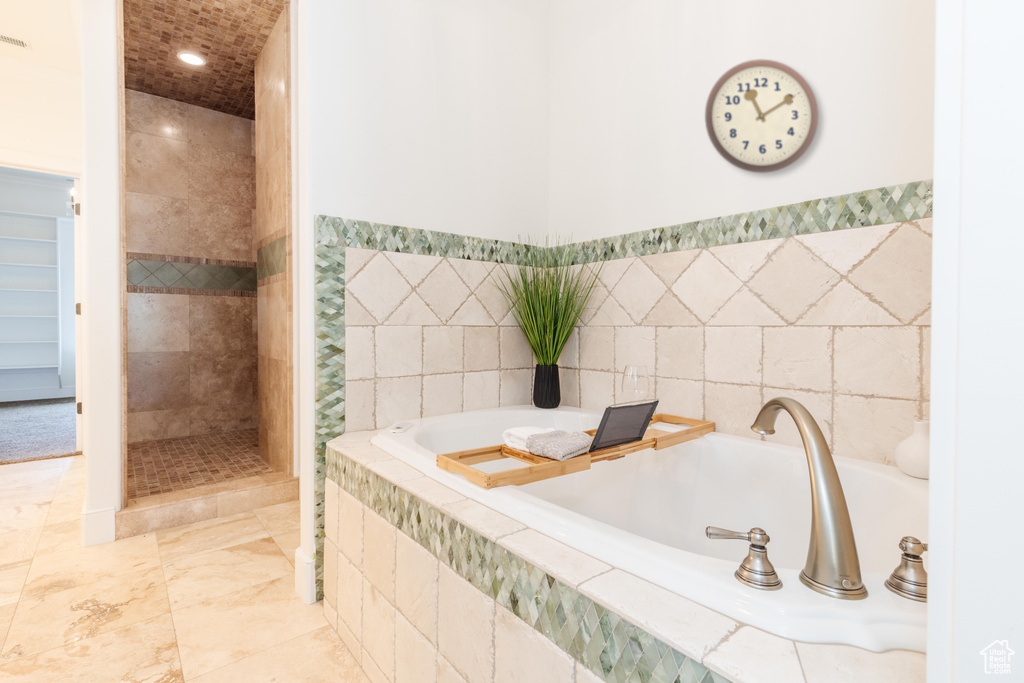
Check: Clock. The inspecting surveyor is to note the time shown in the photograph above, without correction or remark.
11:10
